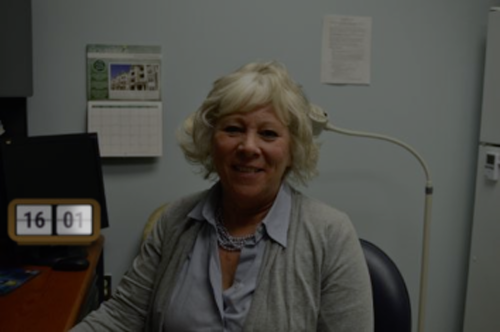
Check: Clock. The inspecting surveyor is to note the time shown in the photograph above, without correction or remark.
16:01
